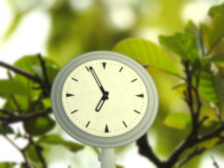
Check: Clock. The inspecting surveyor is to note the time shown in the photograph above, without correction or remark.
6:56
